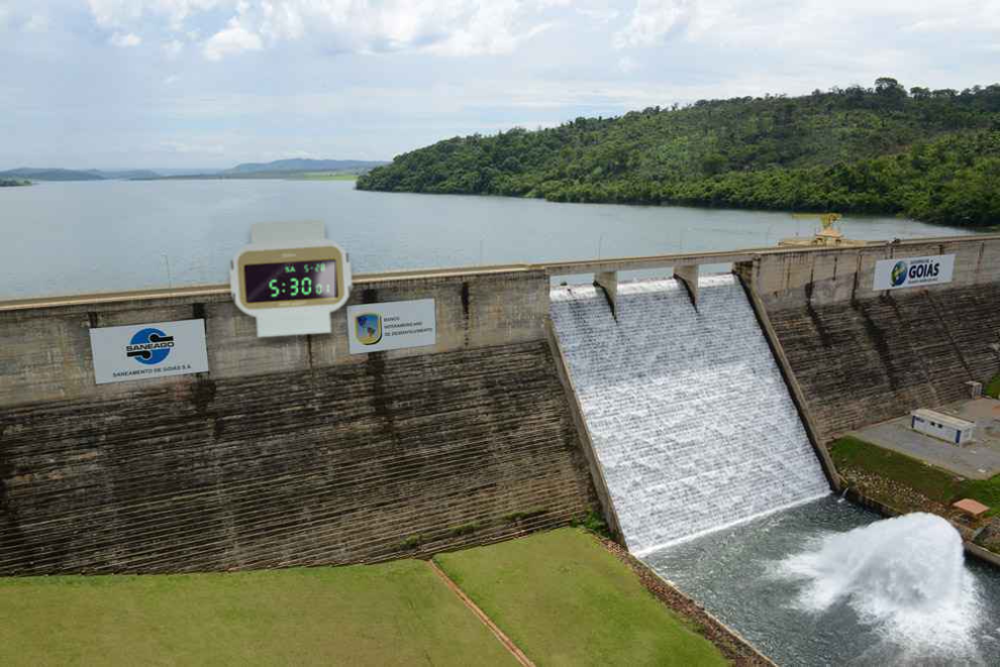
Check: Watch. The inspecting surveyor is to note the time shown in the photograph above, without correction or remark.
5:30:01
